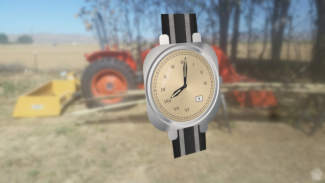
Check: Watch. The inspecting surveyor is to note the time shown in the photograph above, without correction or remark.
8:01
